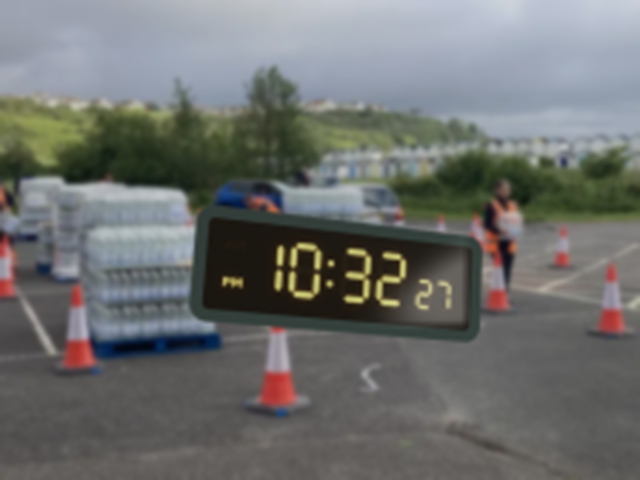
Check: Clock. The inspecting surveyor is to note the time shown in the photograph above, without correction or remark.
10:32:27
